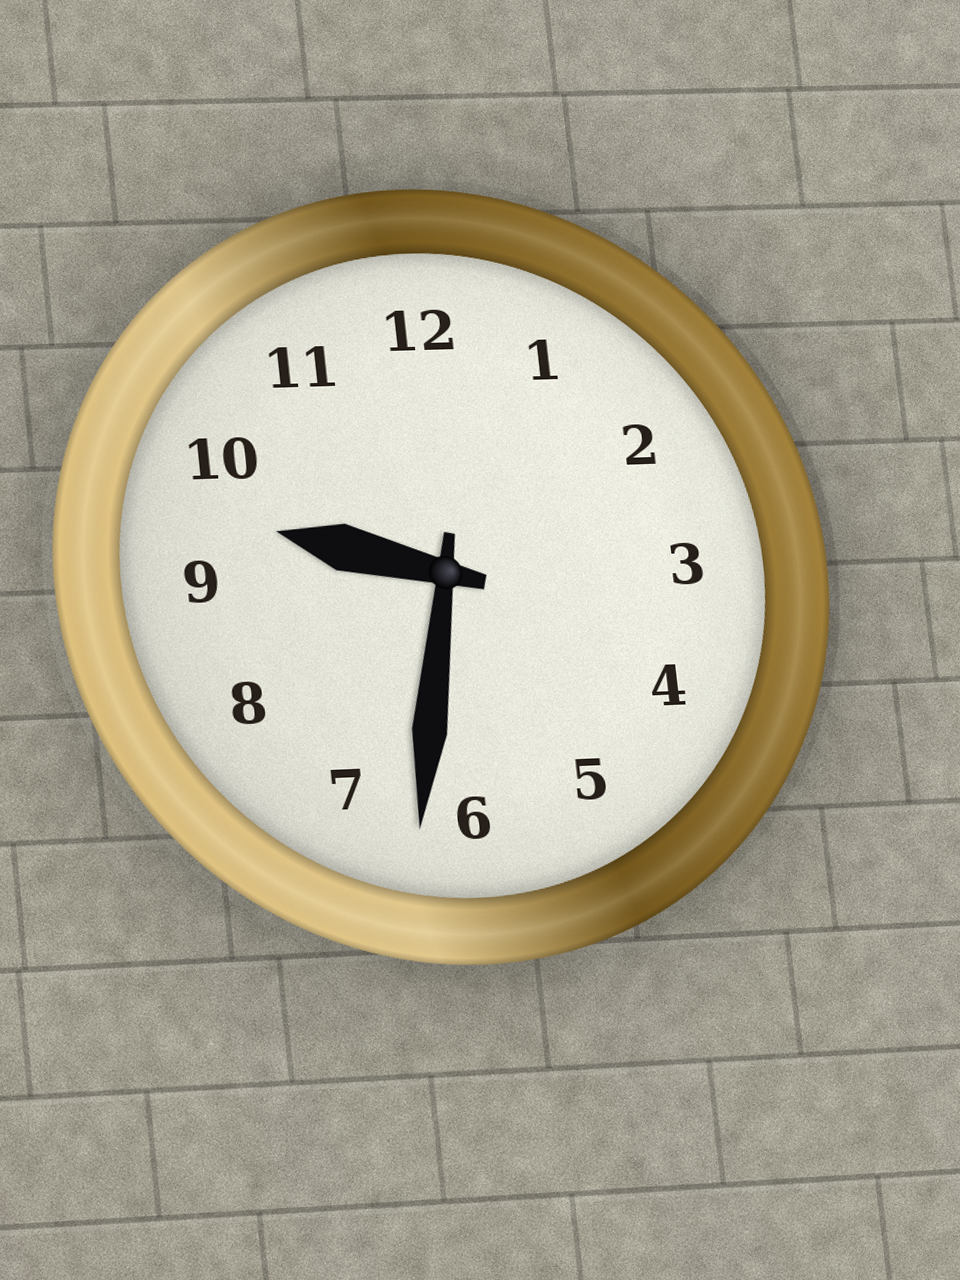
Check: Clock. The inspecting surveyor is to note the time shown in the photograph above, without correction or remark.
9:32
